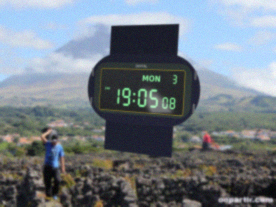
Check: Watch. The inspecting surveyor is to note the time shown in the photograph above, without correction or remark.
19:05:08
